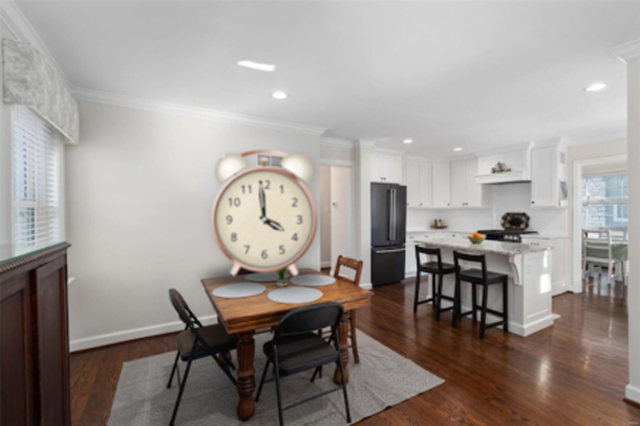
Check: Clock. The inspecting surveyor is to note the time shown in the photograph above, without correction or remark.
3:59
